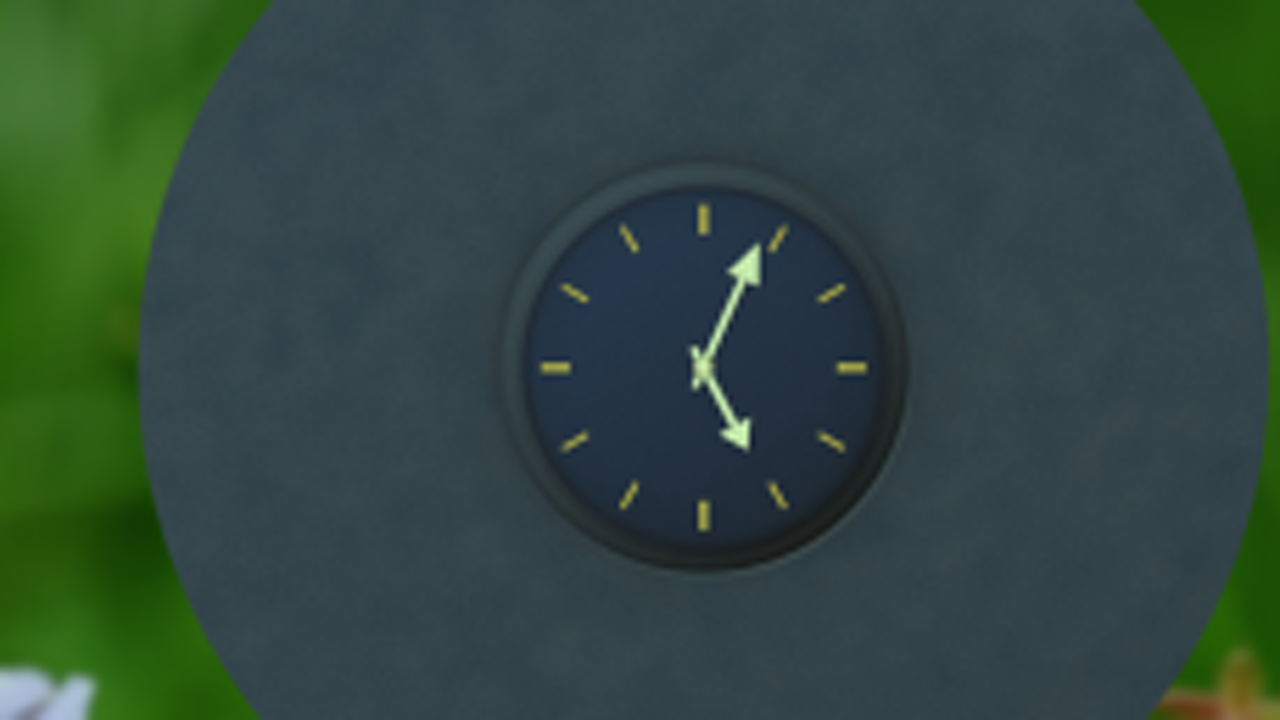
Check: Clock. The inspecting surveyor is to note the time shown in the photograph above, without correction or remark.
5:04
